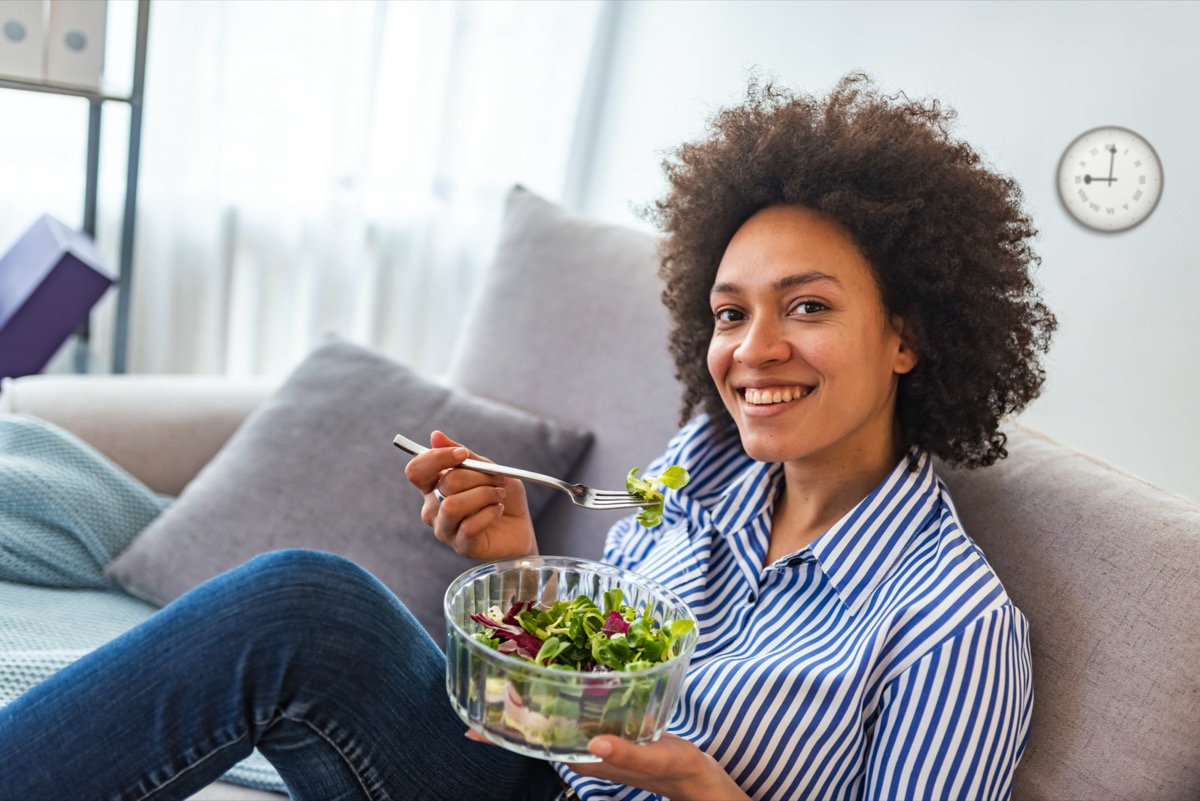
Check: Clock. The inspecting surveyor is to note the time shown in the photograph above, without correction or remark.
9:01
